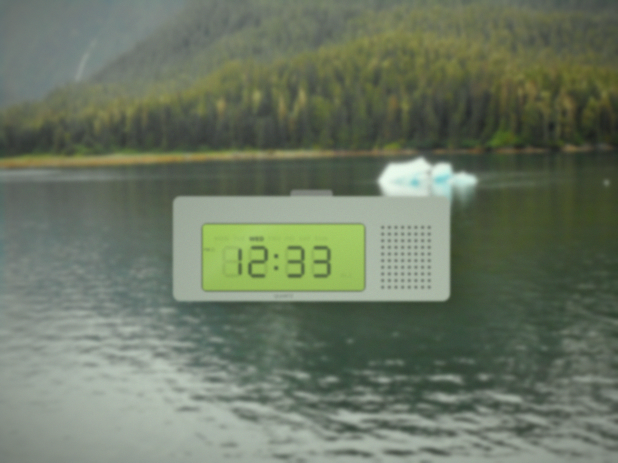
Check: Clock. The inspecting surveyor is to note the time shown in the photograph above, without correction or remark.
12:33
